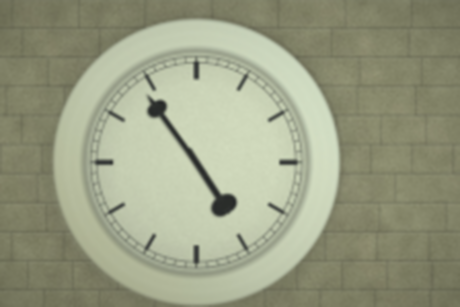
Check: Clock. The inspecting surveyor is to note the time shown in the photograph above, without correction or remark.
4:54
